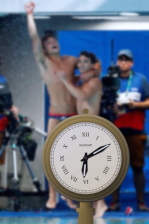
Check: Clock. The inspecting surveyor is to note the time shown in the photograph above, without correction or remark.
6:10
